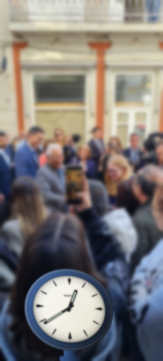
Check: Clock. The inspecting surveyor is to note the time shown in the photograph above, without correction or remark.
12:39
